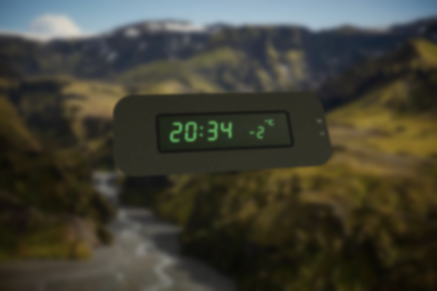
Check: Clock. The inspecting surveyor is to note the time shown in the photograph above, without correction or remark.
20:34
